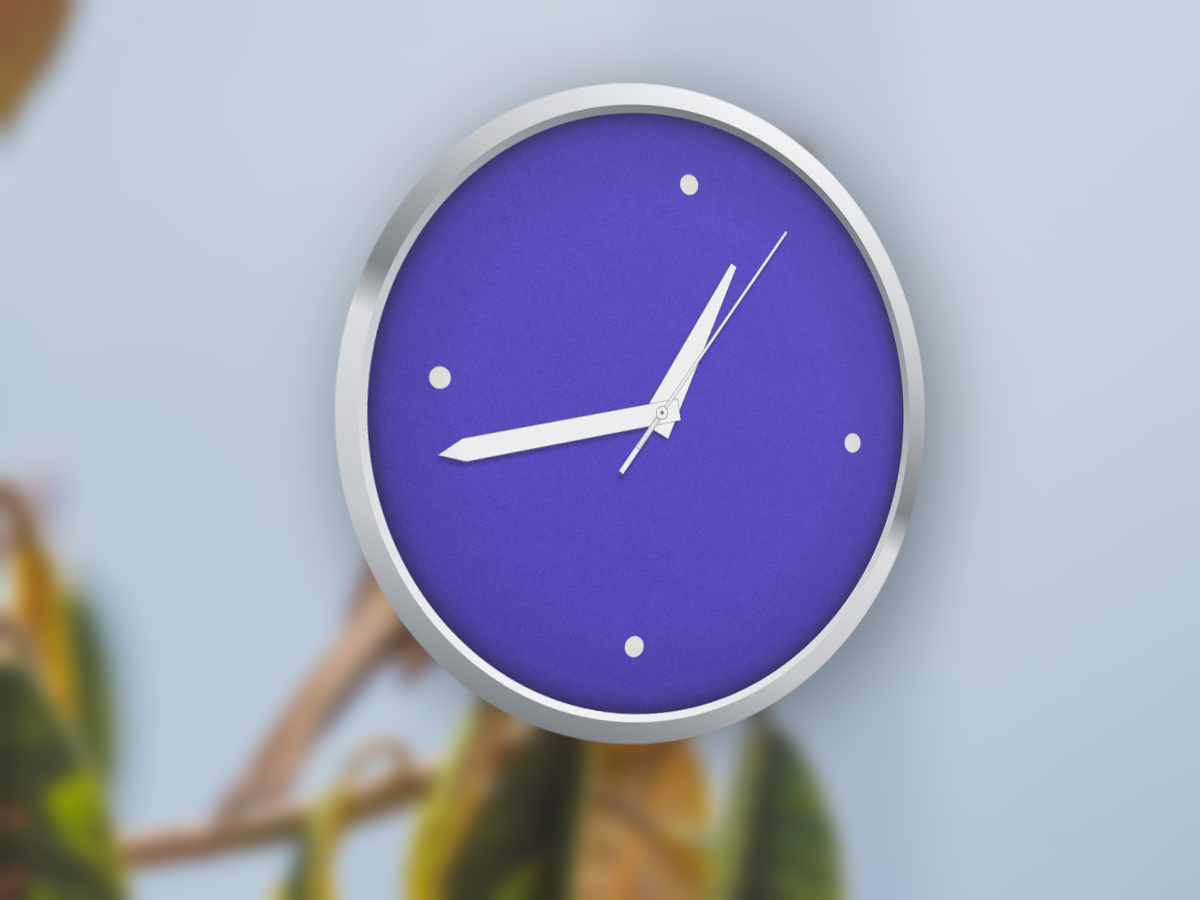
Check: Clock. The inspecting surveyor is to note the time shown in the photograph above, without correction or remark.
12:42:05
